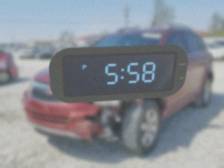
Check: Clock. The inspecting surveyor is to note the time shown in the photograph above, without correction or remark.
5:58
